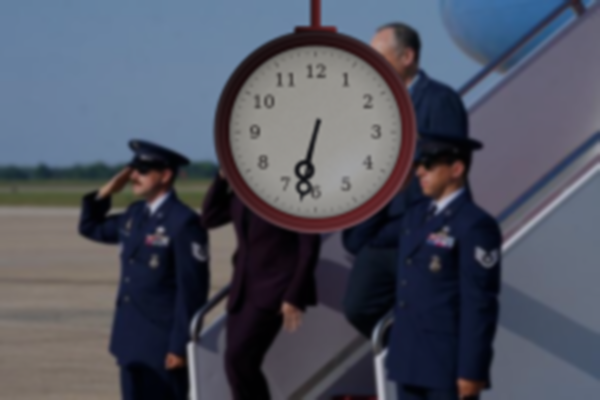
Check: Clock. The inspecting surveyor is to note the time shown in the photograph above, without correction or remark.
6:32
